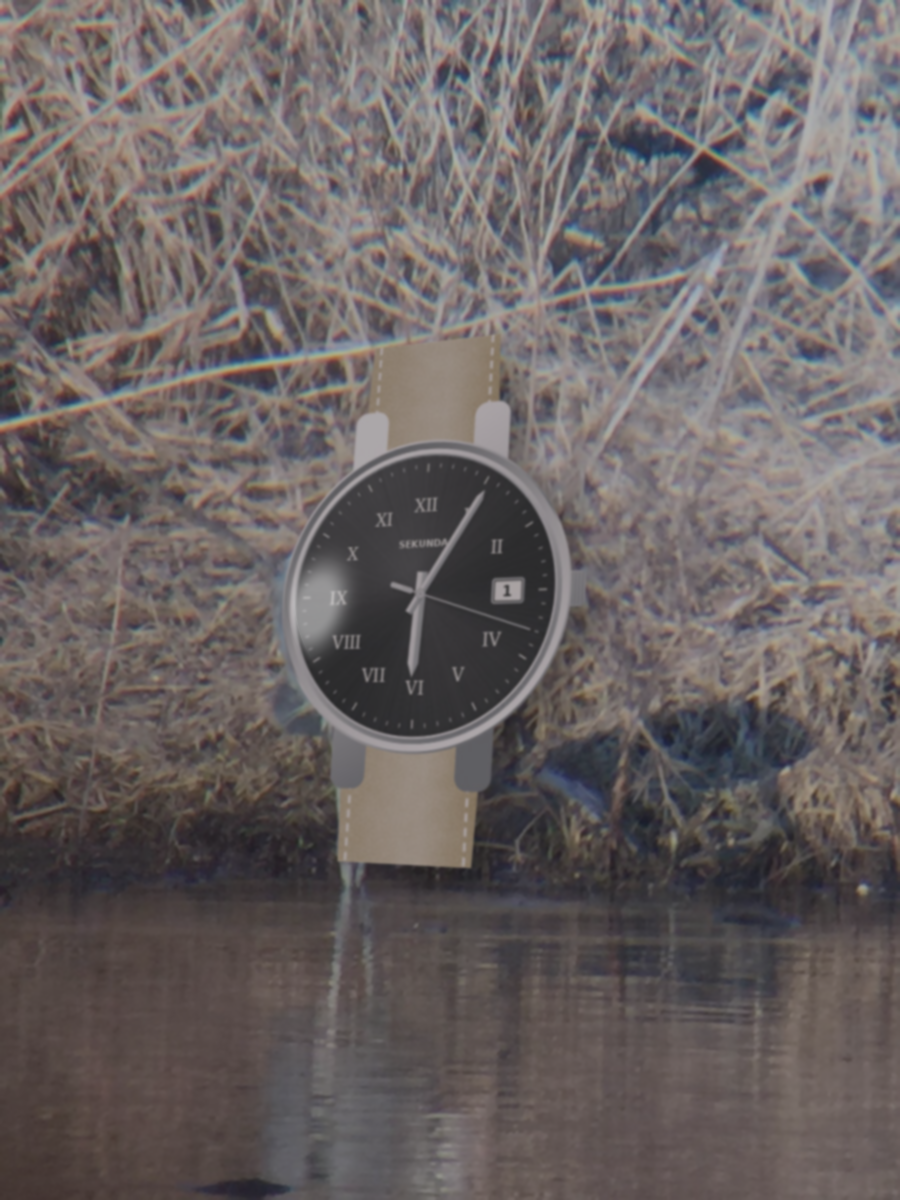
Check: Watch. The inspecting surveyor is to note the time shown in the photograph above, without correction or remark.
6:05:18
